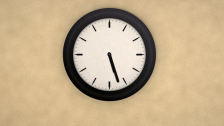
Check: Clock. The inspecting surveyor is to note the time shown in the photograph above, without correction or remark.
5:27
